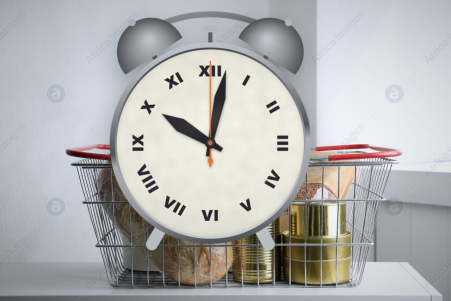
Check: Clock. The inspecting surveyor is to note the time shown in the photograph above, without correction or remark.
10:02:00
